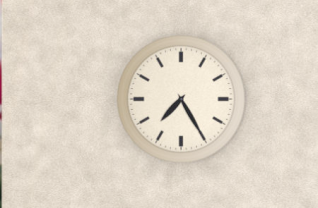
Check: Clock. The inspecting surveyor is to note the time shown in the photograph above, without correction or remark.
7:25
